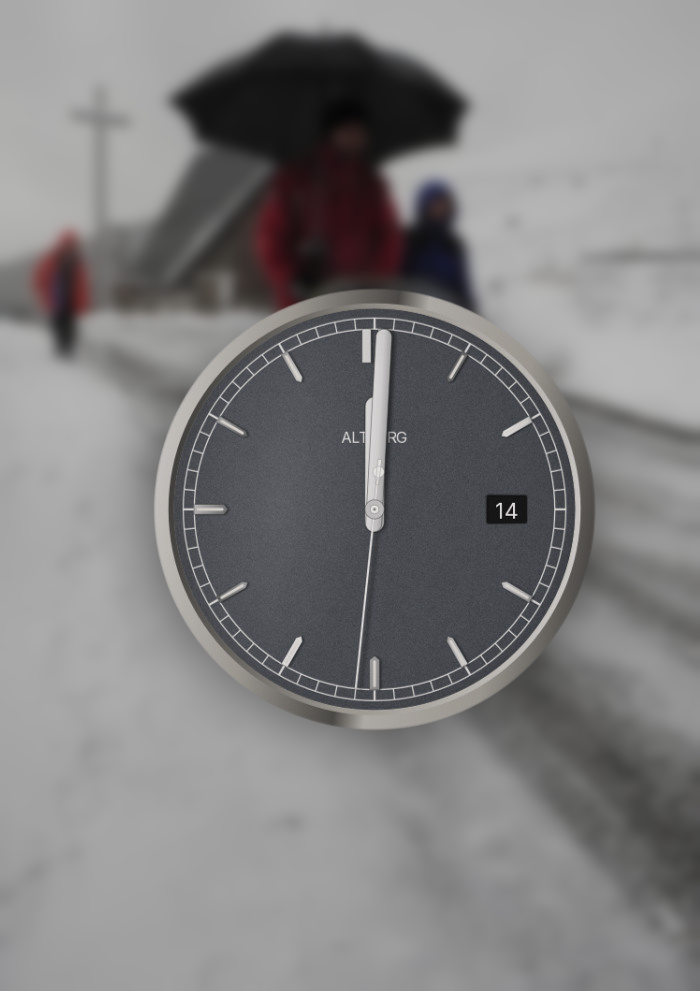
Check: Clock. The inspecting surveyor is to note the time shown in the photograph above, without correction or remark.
12:00:31
